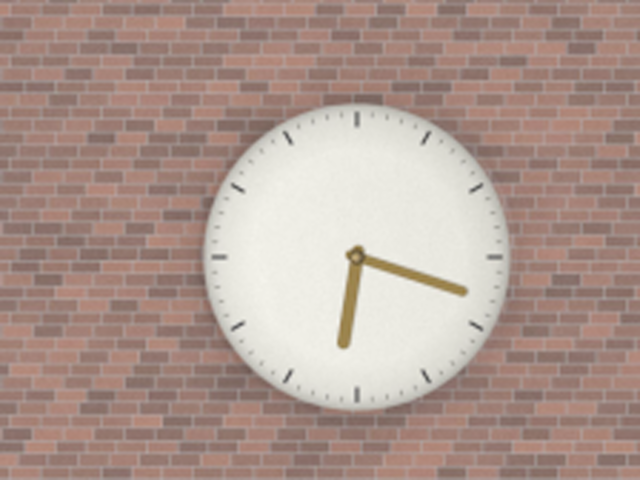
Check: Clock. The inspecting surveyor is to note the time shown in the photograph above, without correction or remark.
6:18
